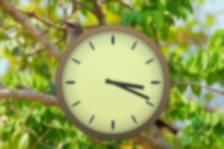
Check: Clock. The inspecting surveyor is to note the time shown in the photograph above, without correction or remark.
3:19
